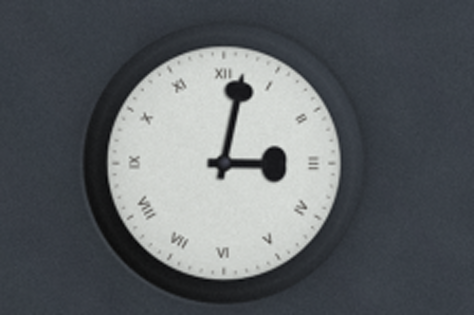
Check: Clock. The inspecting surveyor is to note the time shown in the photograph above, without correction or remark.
3:02
